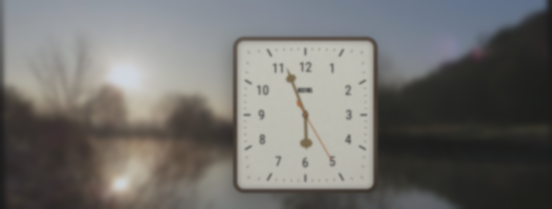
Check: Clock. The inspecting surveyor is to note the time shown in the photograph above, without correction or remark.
5:56:25
